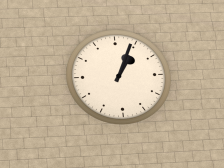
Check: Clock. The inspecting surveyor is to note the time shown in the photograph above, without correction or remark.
1:04
